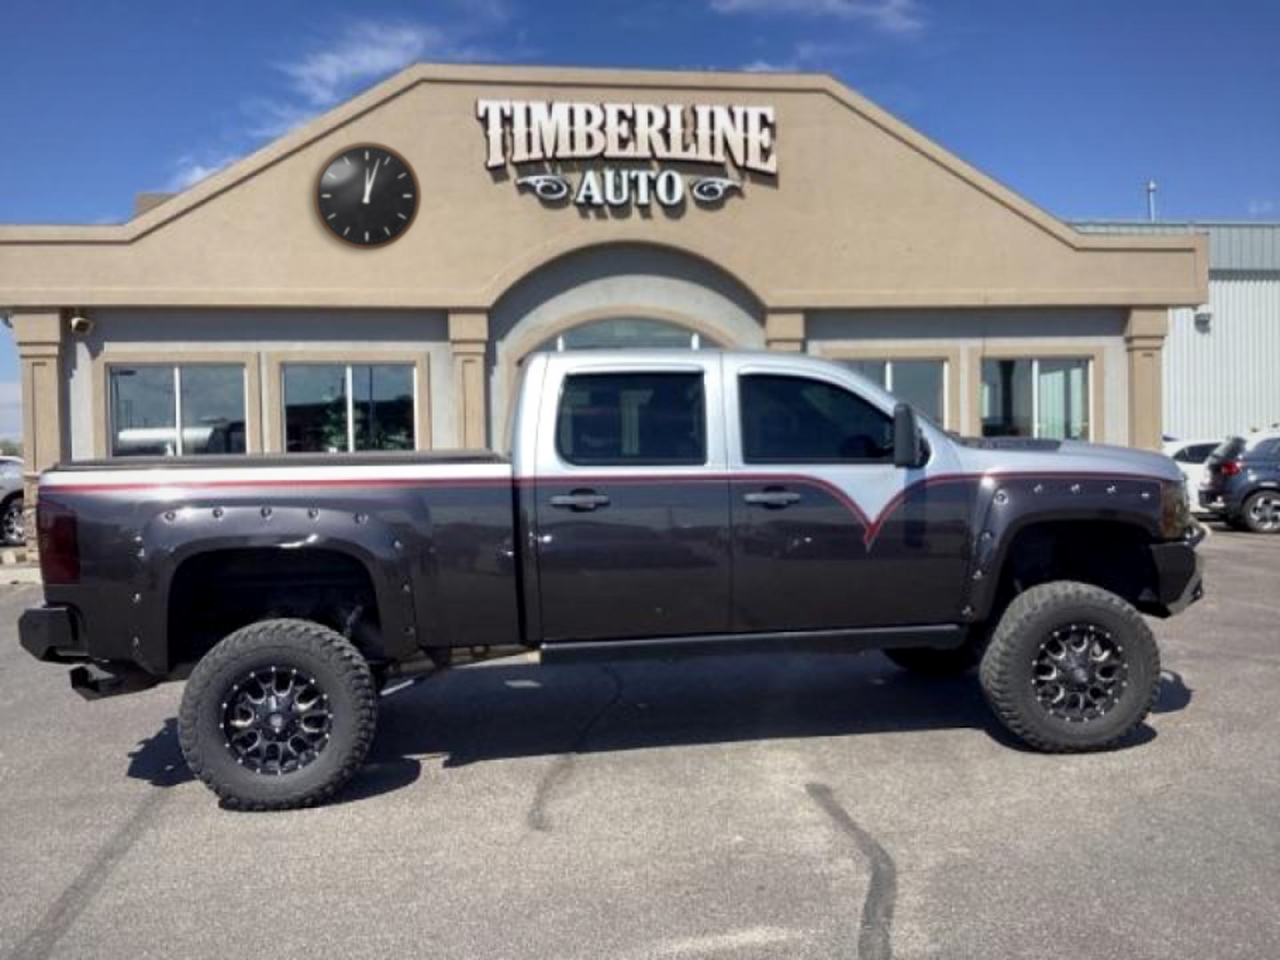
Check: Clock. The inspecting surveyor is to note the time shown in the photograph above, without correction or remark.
12:03
